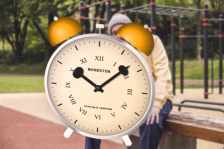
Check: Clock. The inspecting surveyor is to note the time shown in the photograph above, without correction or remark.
10:08
